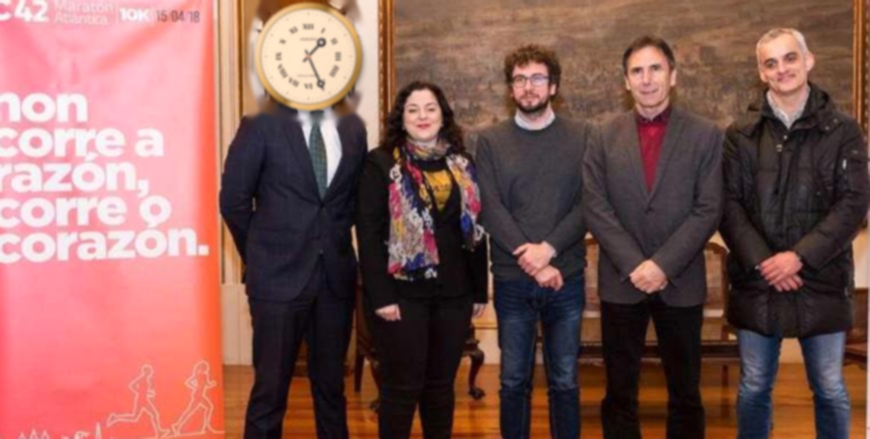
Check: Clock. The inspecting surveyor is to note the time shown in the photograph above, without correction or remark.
1:26
